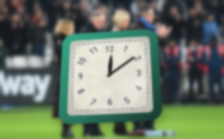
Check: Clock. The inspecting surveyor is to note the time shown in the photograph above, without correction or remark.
12:09
